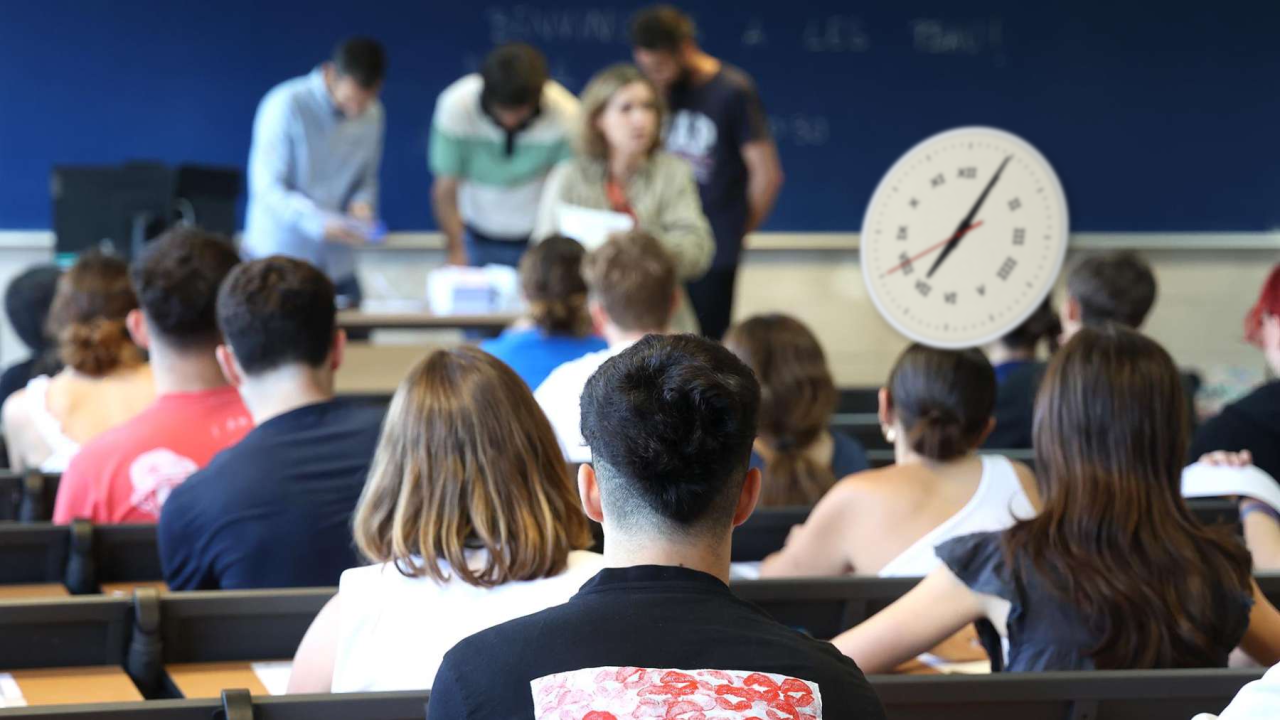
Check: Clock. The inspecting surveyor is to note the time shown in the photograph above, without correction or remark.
7:04:40
